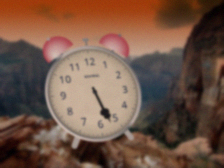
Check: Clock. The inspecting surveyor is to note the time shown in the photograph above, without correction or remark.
5:27
